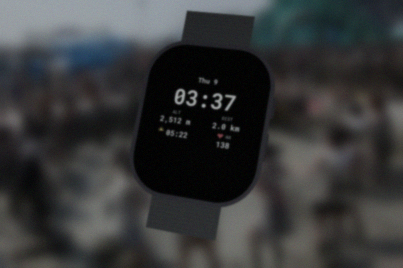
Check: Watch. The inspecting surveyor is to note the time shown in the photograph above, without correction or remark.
3:37
